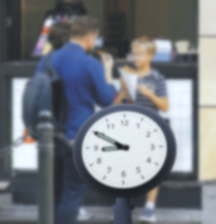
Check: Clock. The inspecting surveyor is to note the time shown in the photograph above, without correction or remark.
8:50
